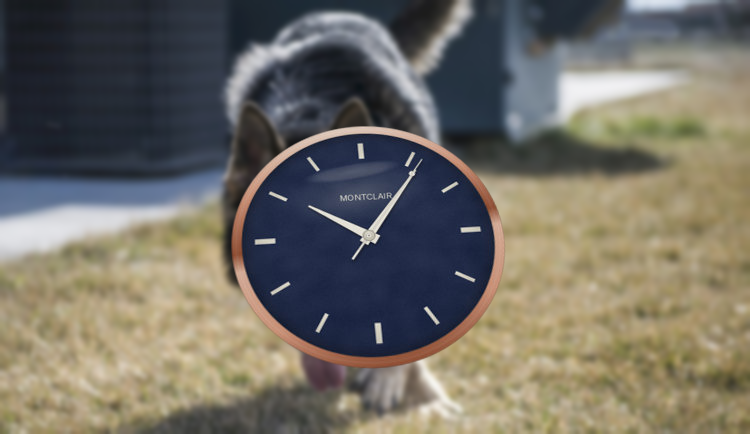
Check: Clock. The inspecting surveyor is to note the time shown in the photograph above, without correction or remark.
10:06:06
